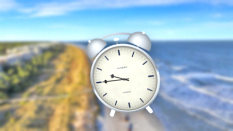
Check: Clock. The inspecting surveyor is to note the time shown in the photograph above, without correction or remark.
9:45
